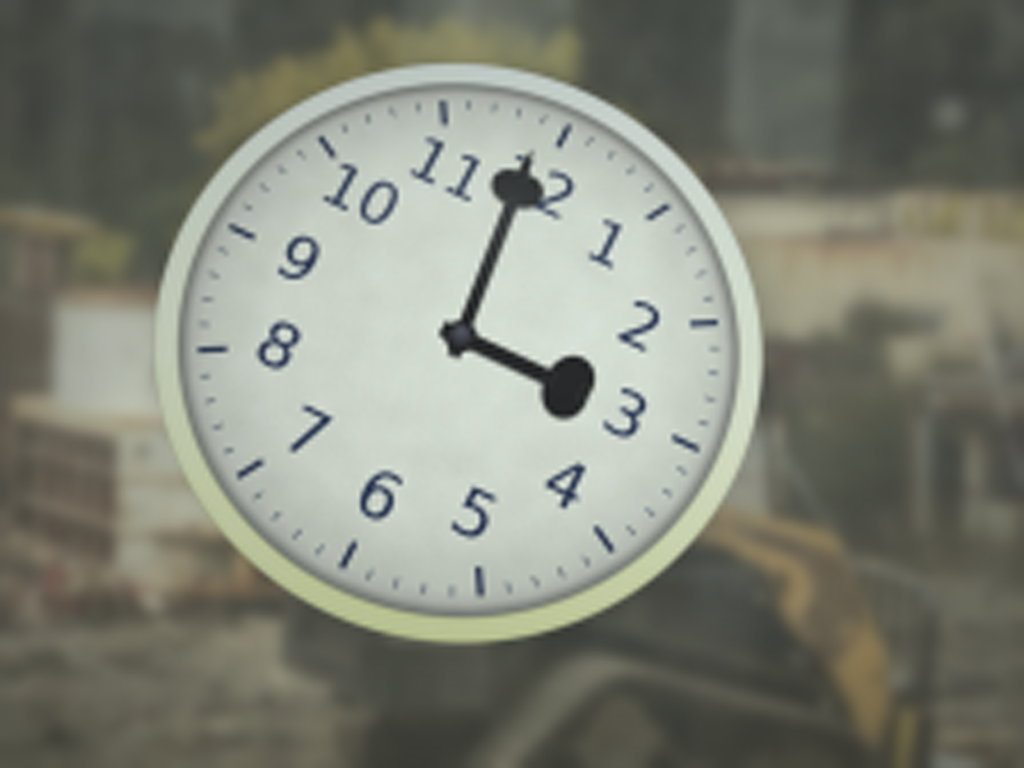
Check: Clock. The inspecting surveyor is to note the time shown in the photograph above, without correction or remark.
2:59
